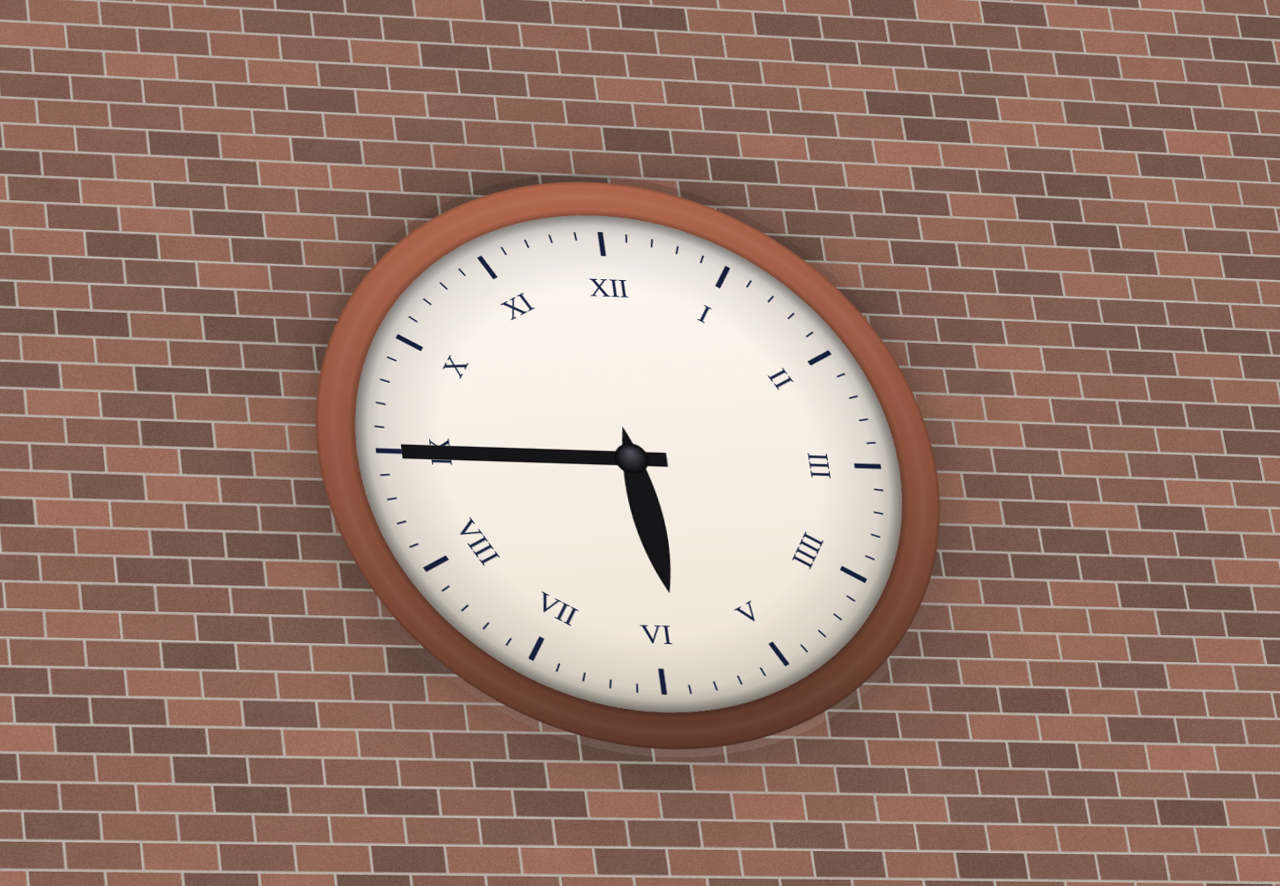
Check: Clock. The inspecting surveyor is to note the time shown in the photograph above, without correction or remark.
5:45
